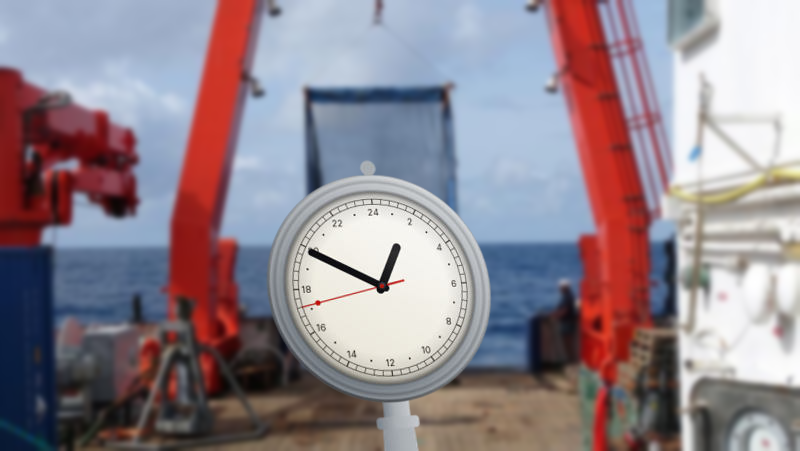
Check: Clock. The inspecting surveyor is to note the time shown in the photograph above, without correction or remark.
1:49:43
